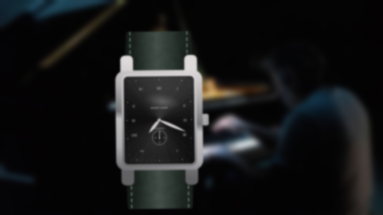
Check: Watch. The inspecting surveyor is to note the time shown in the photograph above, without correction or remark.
7:19
